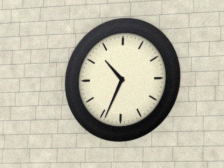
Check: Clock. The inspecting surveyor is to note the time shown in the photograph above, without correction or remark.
10:34
